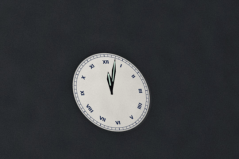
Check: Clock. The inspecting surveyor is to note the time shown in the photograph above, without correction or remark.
12:03
